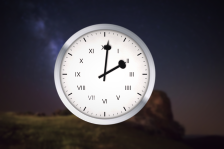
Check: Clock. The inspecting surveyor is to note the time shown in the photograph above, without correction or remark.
2:01
